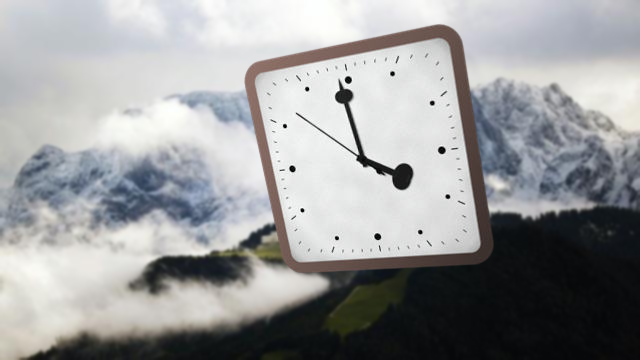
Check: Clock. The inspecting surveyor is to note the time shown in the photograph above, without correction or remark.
3:58:52
